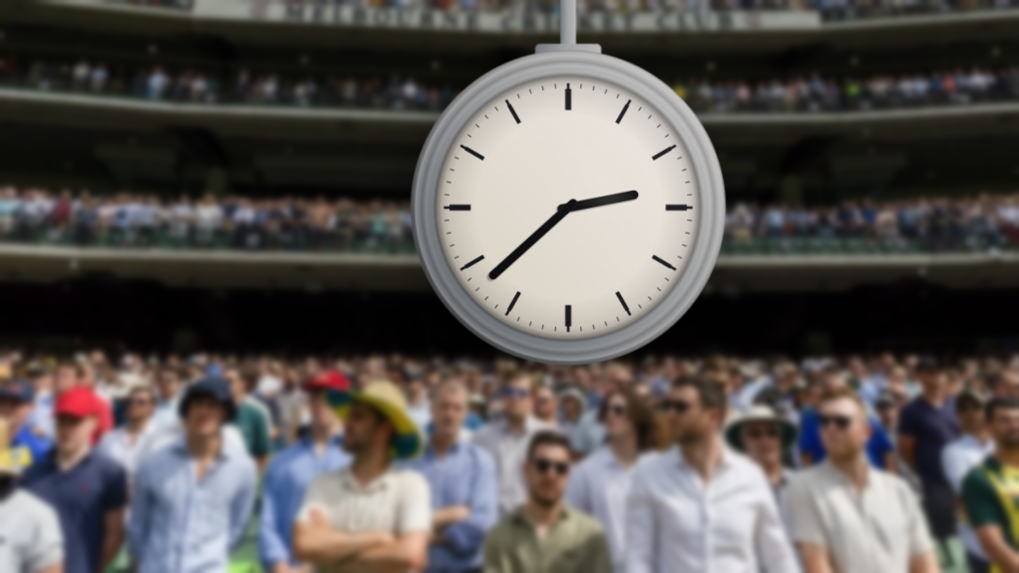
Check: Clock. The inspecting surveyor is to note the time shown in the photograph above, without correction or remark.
2:38
